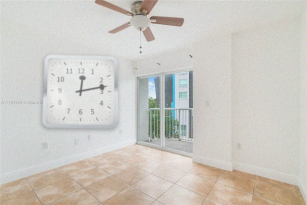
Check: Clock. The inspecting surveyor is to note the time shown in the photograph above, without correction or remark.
12:13
